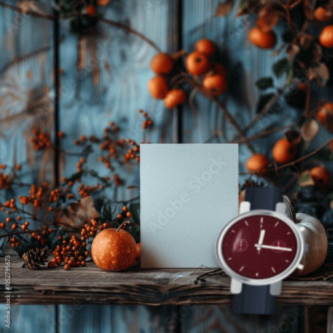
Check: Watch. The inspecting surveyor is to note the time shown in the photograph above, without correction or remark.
12:16
